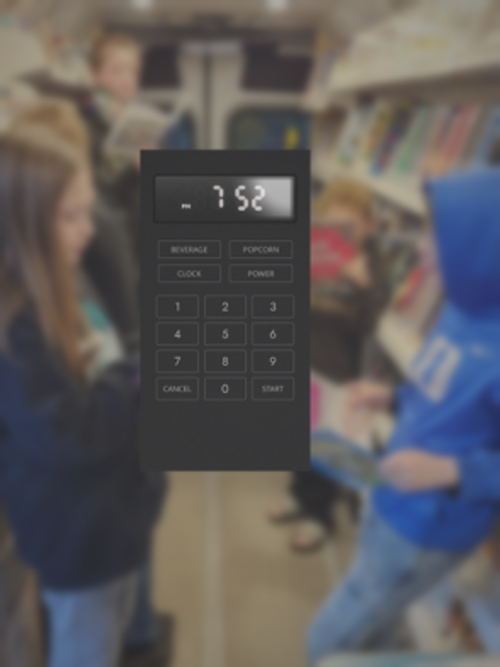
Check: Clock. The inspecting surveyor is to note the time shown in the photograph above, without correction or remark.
7:52
